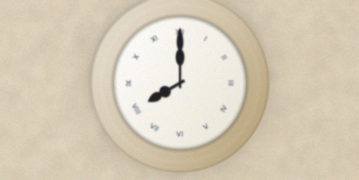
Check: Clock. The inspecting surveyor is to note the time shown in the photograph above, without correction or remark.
8:00
